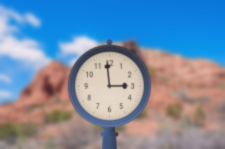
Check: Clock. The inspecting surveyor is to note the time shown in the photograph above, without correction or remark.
2:59
